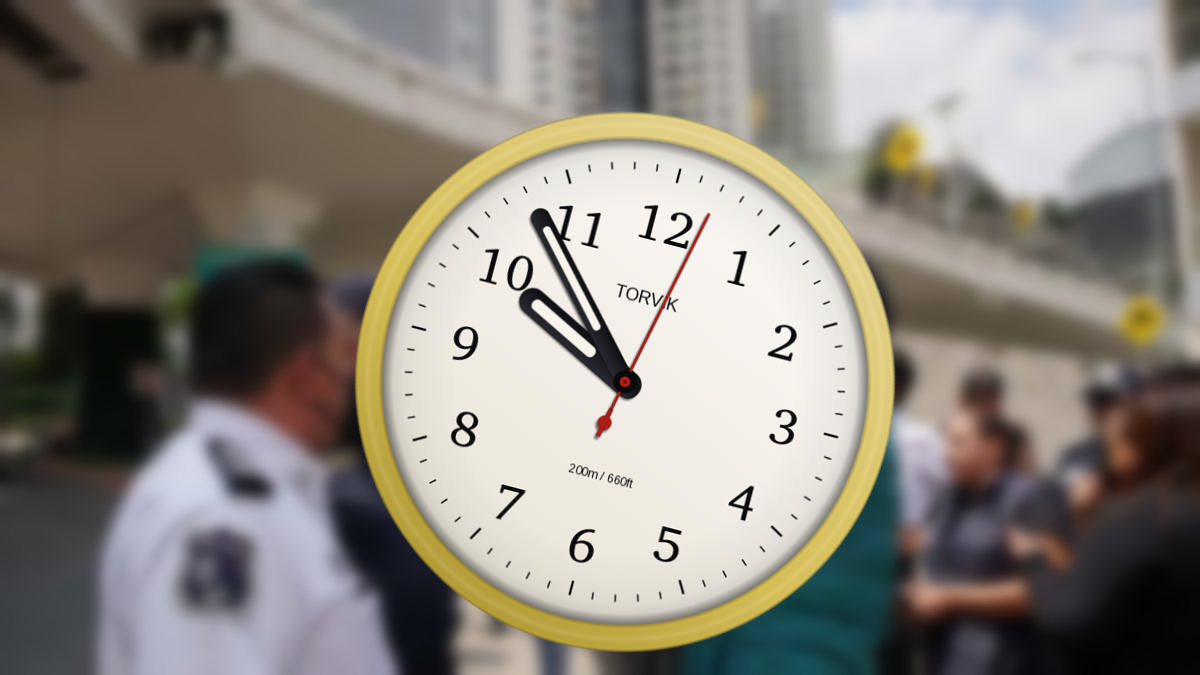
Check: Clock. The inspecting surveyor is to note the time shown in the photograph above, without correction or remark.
9:53:02
